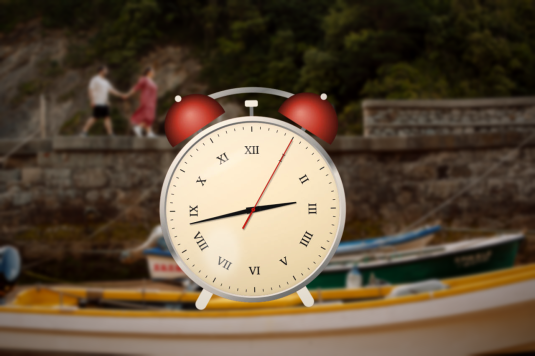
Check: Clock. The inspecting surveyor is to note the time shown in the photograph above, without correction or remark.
2:43:05
